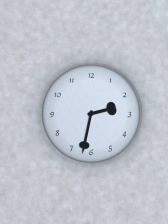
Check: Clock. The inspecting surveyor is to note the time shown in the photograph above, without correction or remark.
2:32
